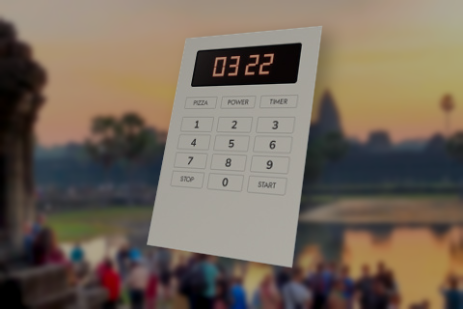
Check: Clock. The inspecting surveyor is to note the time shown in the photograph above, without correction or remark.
3:22
